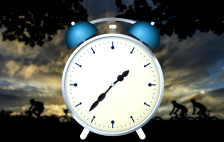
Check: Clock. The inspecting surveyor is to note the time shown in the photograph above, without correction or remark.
1:37
